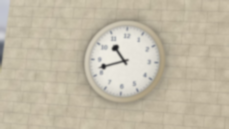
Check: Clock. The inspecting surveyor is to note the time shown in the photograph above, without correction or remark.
10:42
